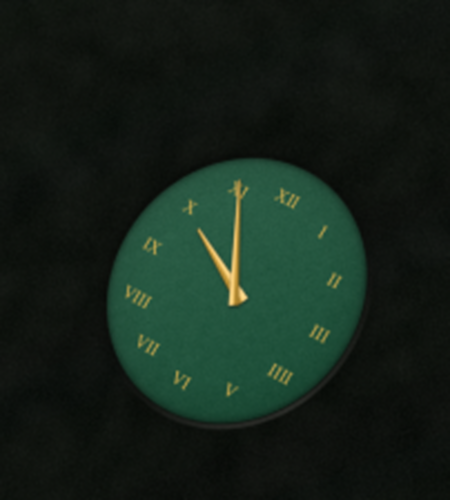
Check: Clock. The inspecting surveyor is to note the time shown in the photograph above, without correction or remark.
9:55
